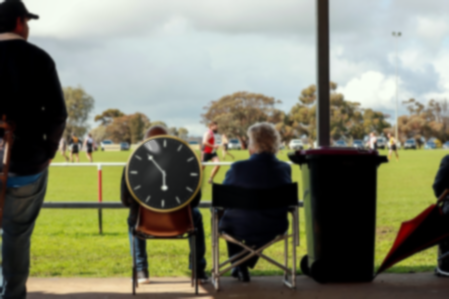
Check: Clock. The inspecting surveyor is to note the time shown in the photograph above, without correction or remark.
5:53
